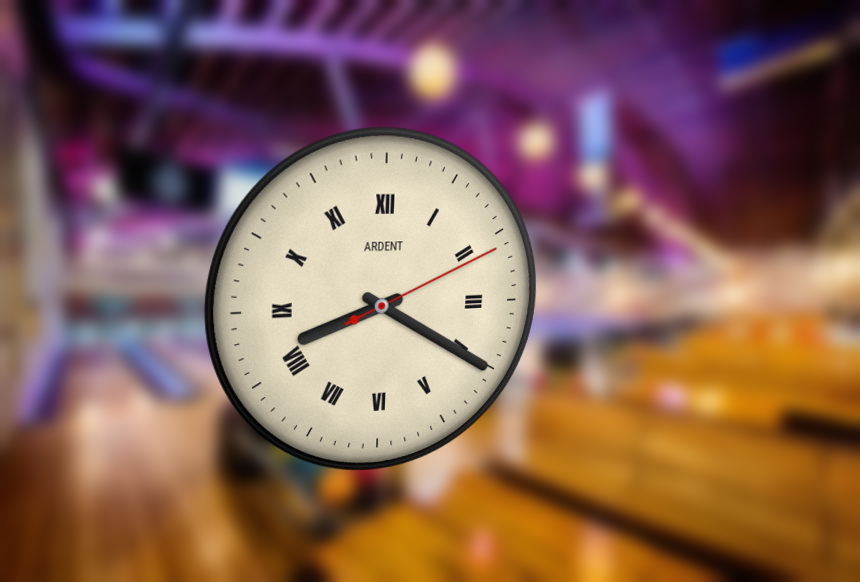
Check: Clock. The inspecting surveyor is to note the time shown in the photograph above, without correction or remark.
8:20:11
